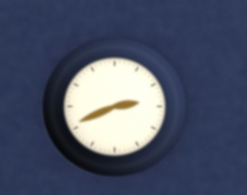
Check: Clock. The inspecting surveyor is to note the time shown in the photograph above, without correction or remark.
2:41
